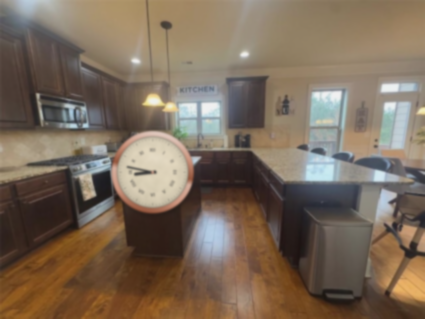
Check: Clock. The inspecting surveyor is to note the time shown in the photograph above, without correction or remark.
8:47
